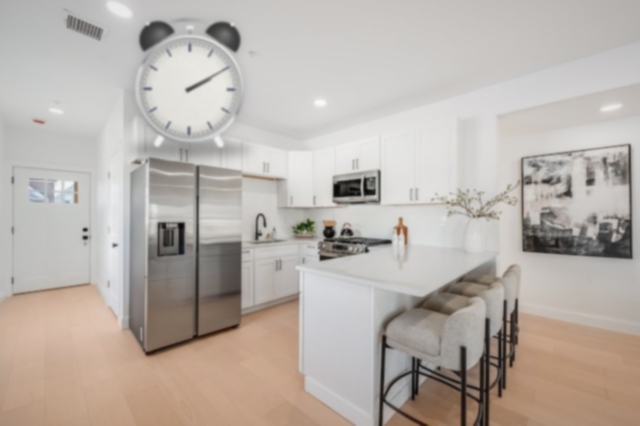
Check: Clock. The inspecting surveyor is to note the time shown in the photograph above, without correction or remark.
2:10
